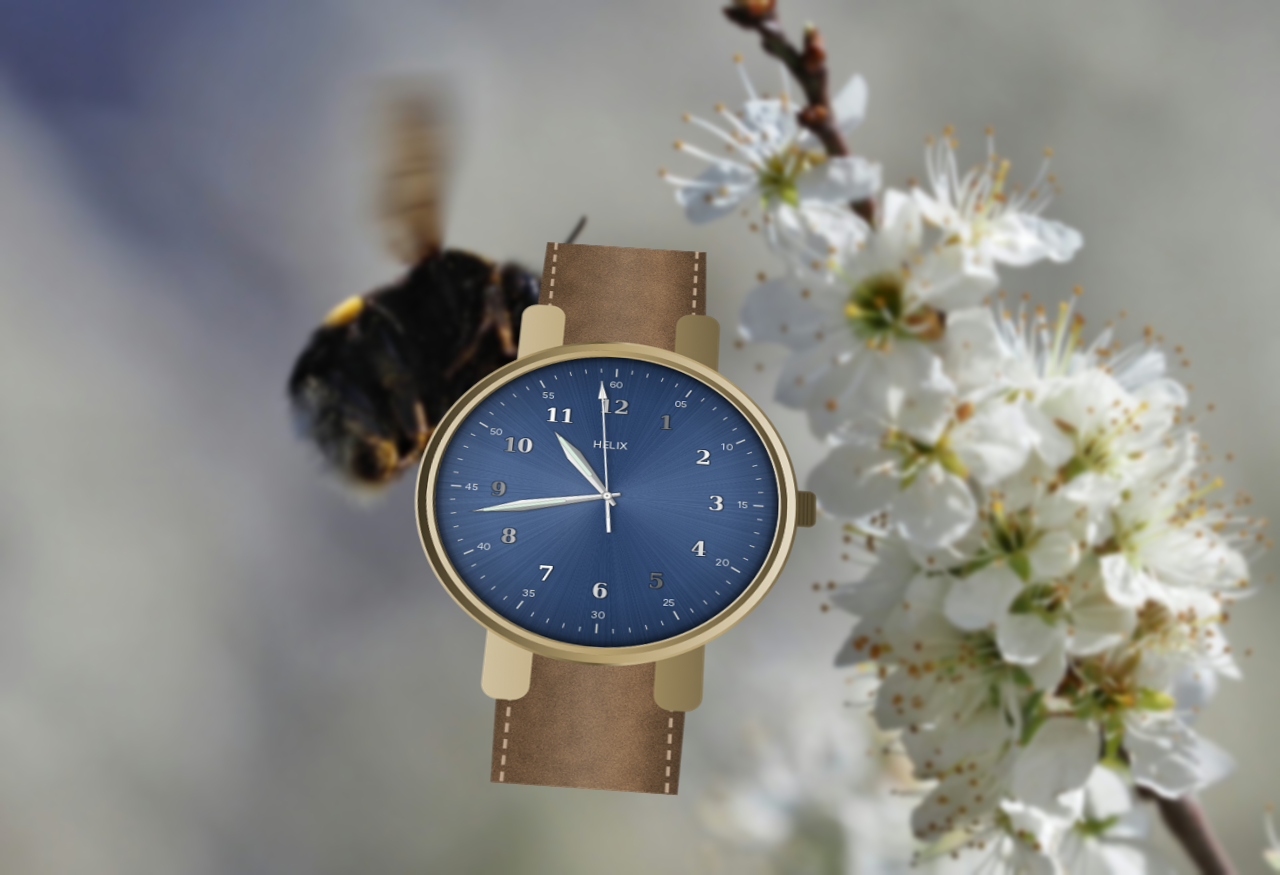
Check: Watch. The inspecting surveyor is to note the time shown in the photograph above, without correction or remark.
10:42:59
